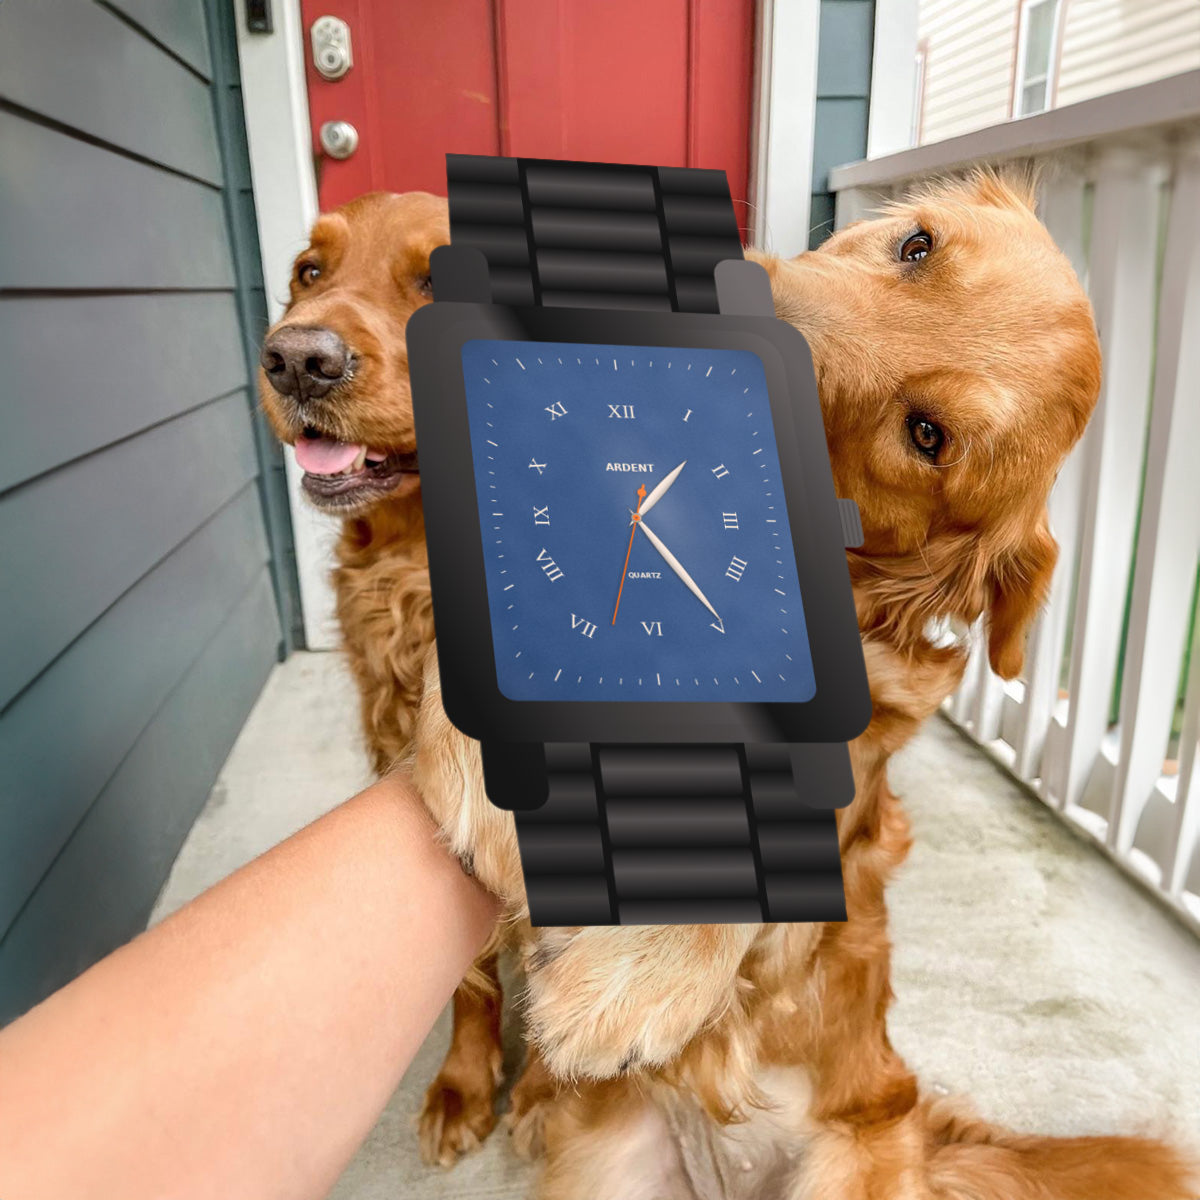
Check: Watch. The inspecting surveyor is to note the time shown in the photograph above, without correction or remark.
1:24:33
